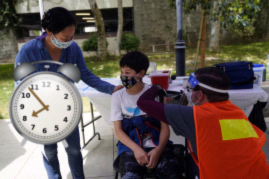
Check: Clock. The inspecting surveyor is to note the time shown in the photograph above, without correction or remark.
7:53
